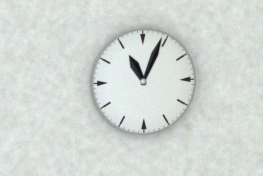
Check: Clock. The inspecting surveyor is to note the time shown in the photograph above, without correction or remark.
11:04
